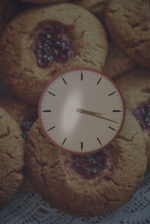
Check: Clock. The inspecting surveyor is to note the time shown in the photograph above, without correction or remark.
3:18
